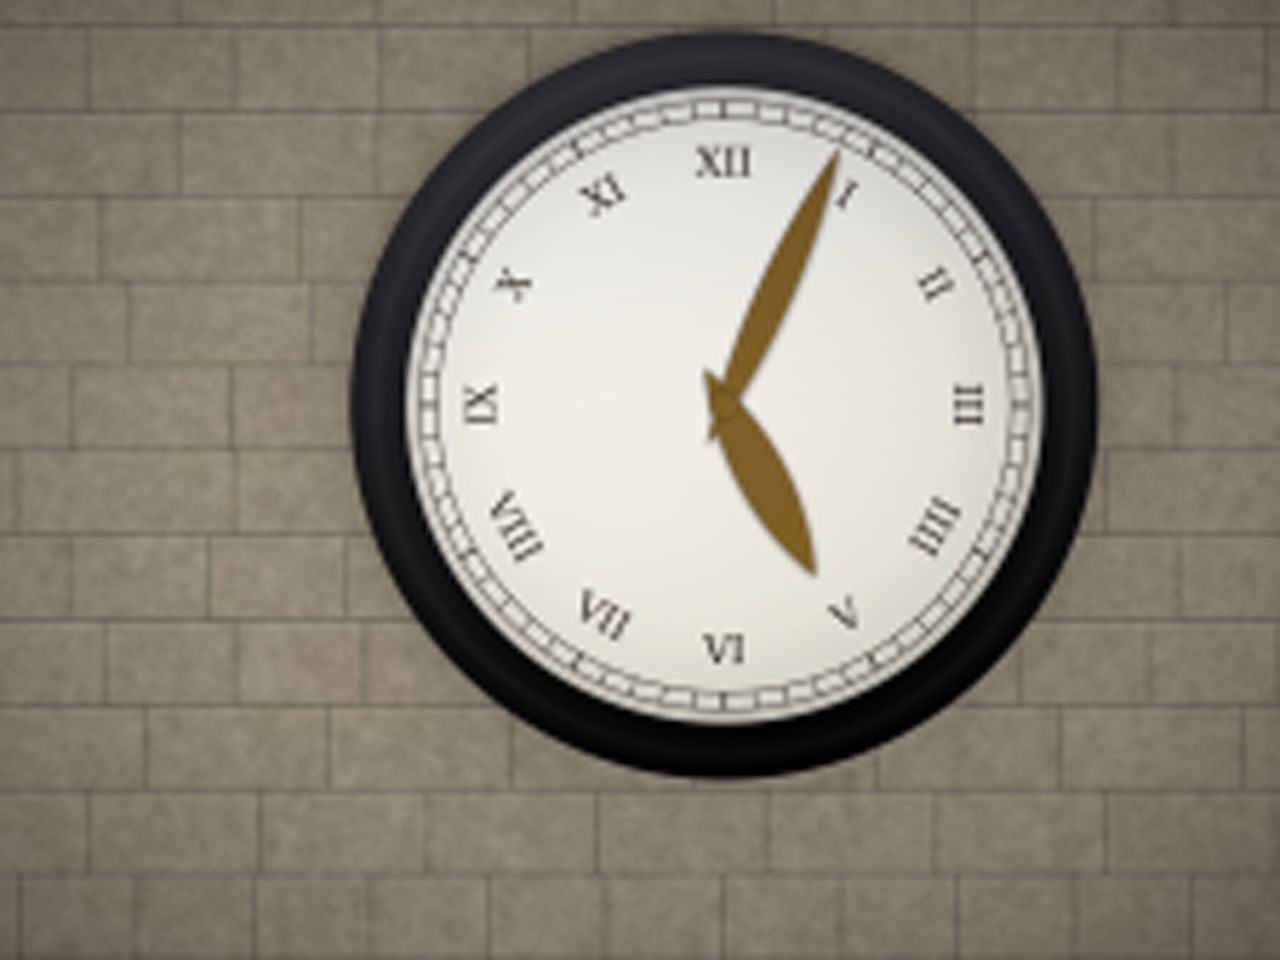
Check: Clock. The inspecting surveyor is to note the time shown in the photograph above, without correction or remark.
5:04
